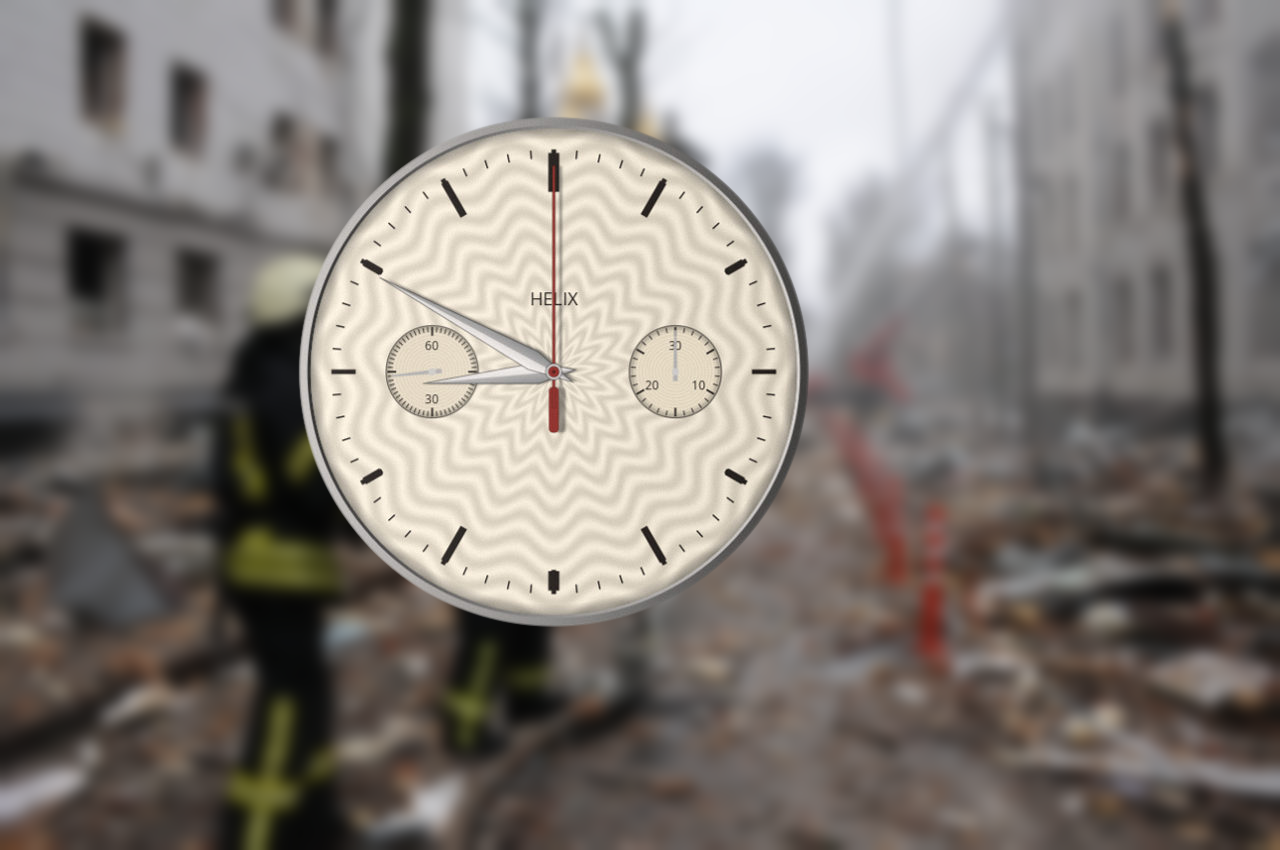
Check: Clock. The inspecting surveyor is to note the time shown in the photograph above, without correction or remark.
8:49:44
